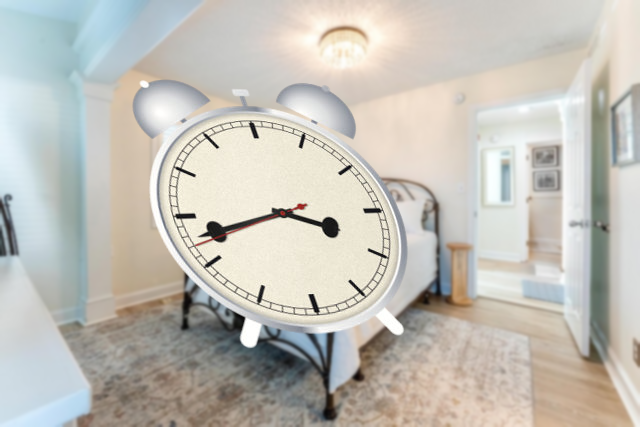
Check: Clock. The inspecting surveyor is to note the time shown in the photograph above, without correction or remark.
3:42:42
